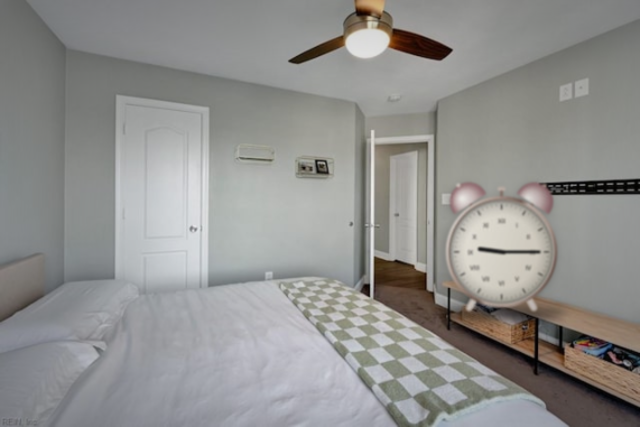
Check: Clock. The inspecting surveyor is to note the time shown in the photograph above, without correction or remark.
9:15
